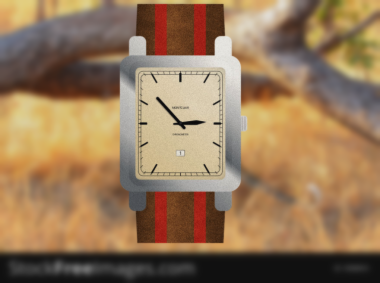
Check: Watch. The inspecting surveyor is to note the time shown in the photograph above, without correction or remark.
2:53
